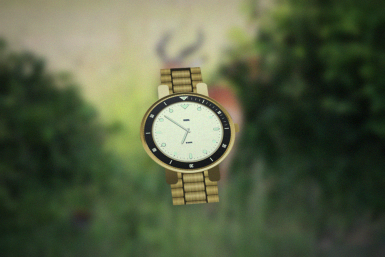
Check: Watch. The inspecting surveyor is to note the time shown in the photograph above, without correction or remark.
6:52
